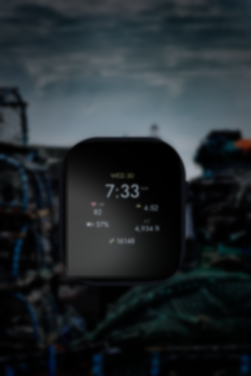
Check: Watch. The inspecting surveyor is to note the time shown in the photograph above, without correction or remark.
7:33
